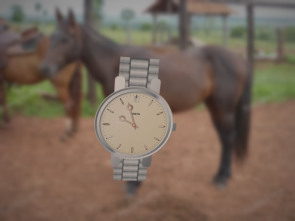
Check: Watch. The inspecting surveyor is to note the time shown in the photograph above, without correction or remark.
9:57
